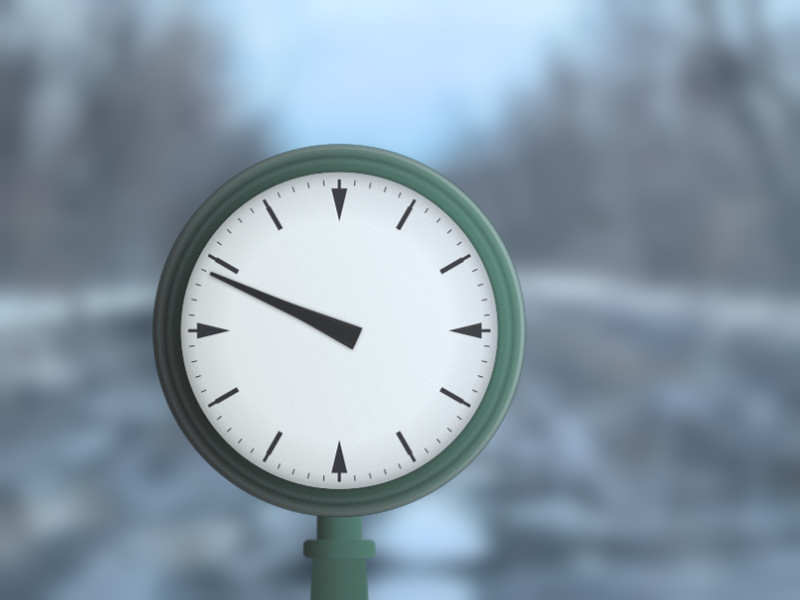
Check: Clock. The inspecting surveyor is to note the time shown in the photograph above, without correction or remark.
9:49
